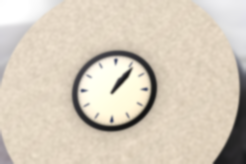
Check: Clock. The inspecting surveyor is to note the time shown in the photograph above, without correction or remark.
1:06
